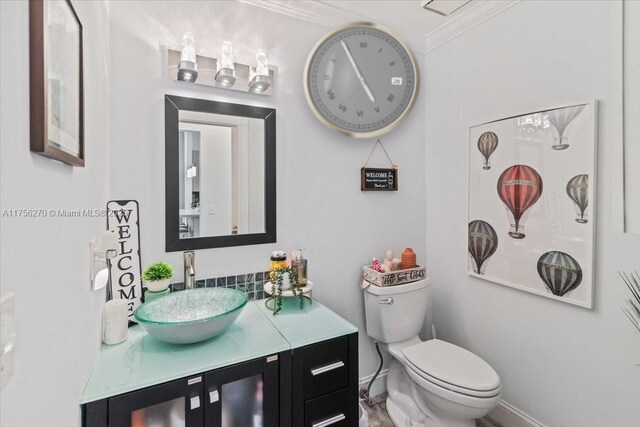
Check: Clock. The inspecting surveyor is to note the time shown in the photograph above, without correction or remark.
4:55
